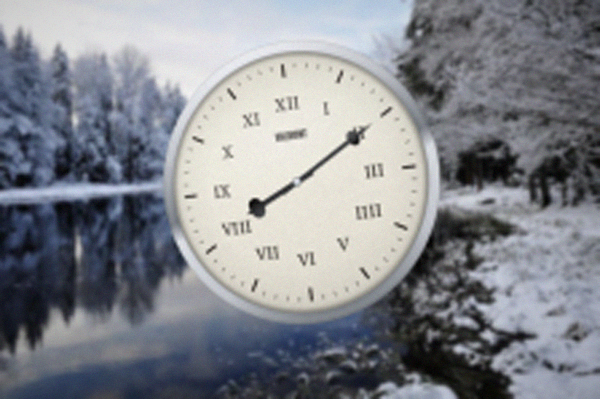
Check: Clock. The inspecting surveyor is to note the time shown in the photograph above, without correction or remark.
8:10
